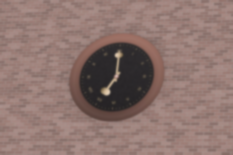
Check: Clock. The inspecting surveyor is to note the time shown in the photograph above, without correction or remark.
7:00
